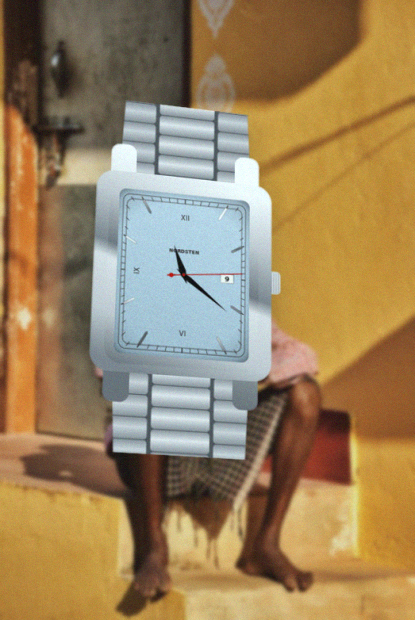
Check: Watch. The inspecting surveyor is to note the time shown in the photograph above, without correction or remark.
11:21:14
